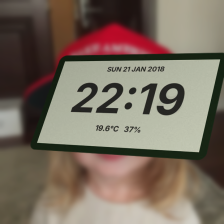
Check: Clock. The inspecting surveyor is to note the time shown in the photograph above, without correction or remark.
22:19
